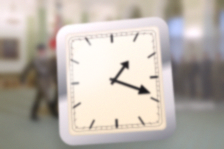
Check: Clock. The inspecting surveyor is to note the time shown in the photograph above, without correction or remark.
1:19
